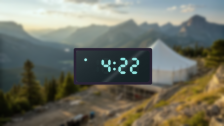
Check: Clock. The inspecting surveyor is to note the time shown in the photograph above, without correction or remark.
4:22
